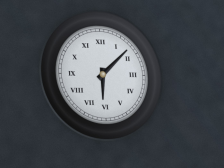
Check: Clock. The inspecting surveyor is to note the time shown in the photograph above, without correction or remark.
6:08
